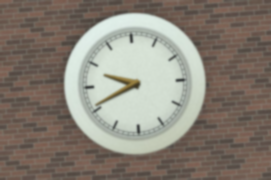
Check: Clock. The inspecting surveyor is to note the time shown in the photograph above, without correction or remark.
9:41
